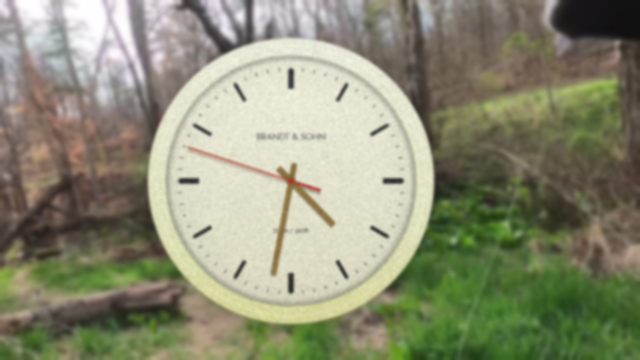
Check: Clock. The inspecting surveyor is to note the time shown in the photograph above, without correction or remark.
4:31:48
